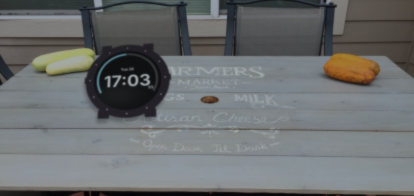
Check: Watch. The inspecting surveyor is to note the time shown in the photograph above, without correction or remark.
17:03
